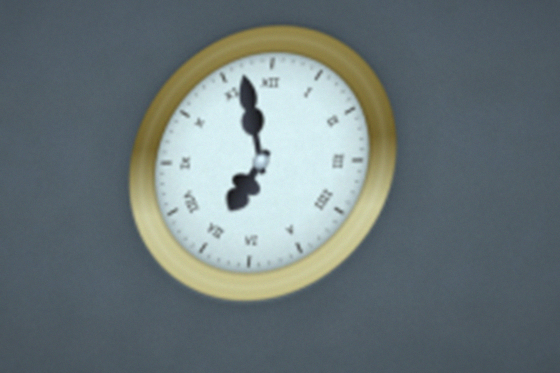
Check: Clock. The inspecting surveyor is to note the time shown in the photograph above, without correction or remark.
6:57
